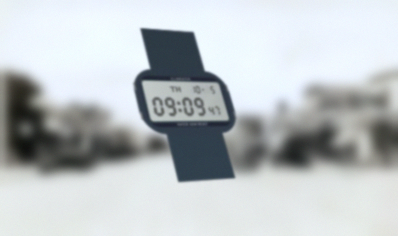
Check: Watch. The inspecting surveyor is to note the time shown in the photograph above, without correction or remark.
9:09
